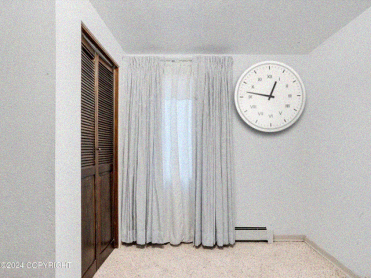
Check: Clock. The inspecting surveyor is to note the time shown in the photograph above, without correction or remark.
12:47
